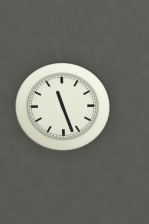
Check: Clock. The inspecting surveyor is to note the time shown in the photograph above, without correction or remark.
11:27
